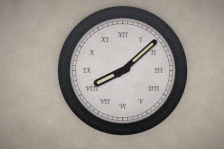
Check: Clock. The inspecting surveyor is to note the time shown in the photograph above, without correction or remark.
8:08
